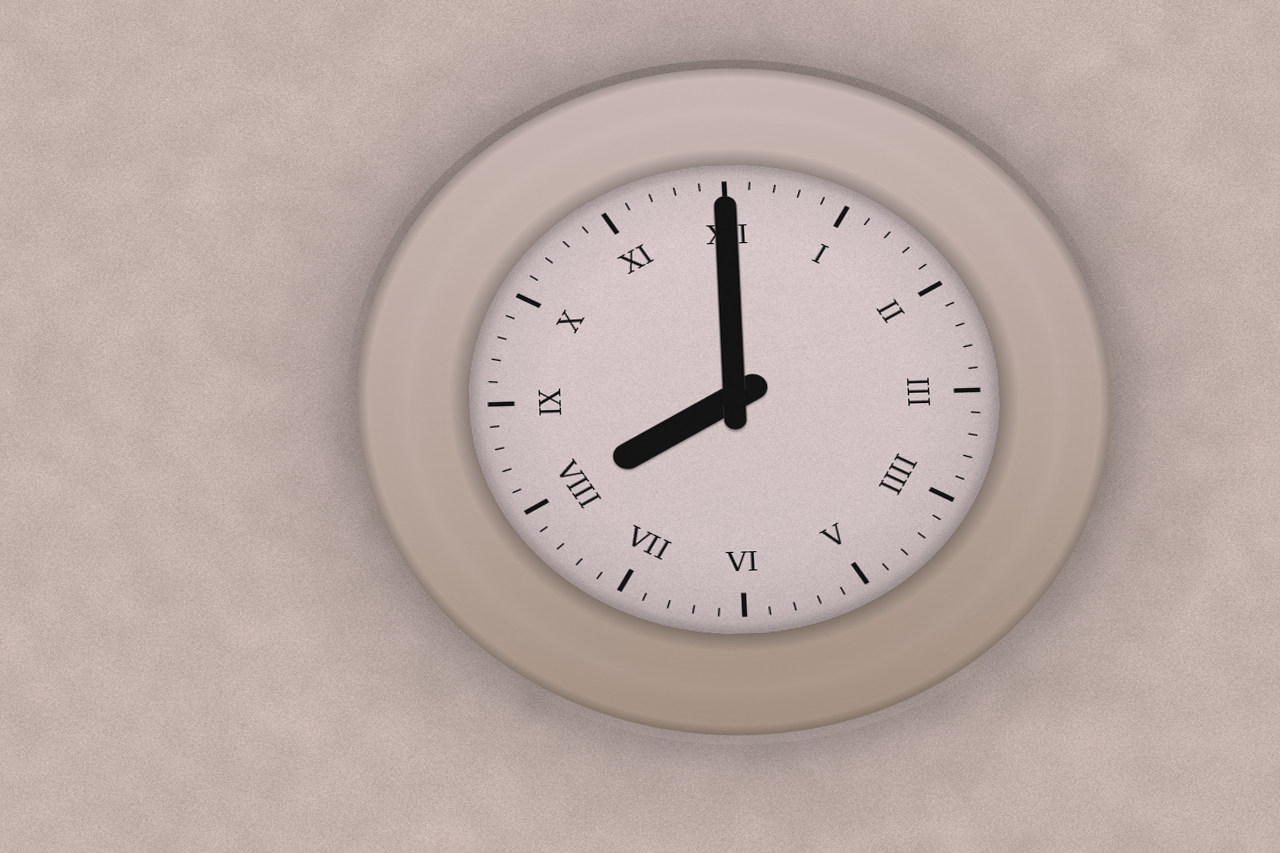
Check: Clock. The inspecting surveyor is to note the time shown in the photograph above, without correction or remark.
8:00
